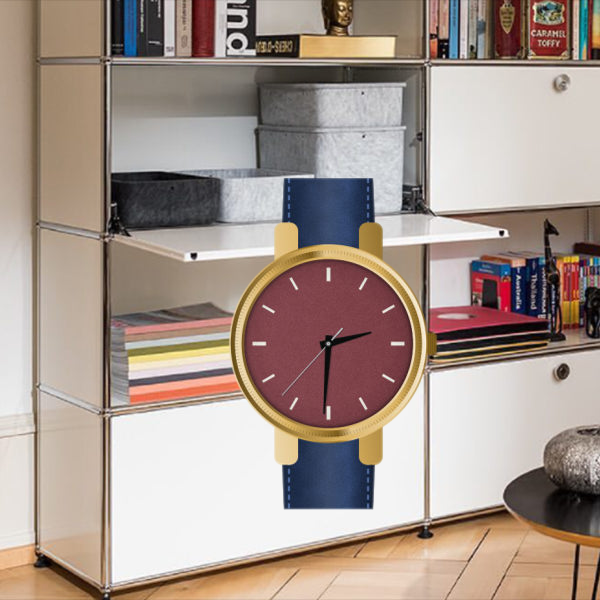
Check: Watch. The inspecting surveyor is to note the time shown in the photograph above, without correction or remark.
2:30:37
